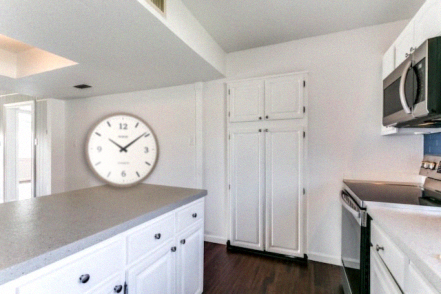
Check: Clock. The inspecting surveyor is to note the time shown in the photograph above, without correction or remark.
10:09
